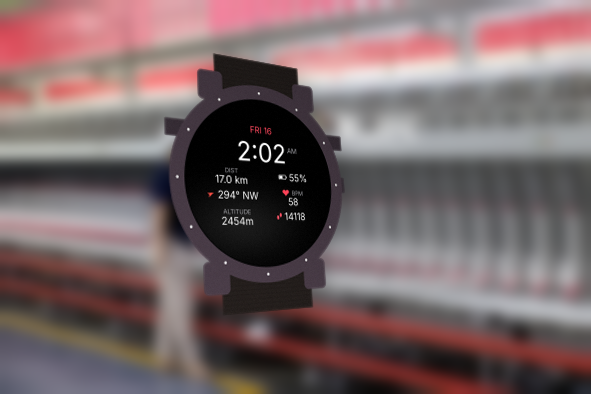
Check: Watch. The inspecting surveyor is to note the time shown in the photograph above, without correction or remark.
2:02
